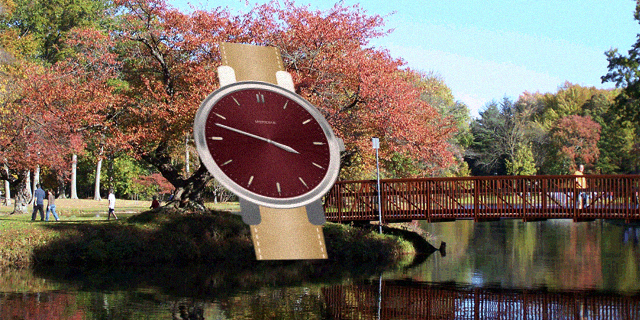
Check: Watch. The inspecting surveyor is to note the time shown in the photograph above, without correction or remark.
3:48
